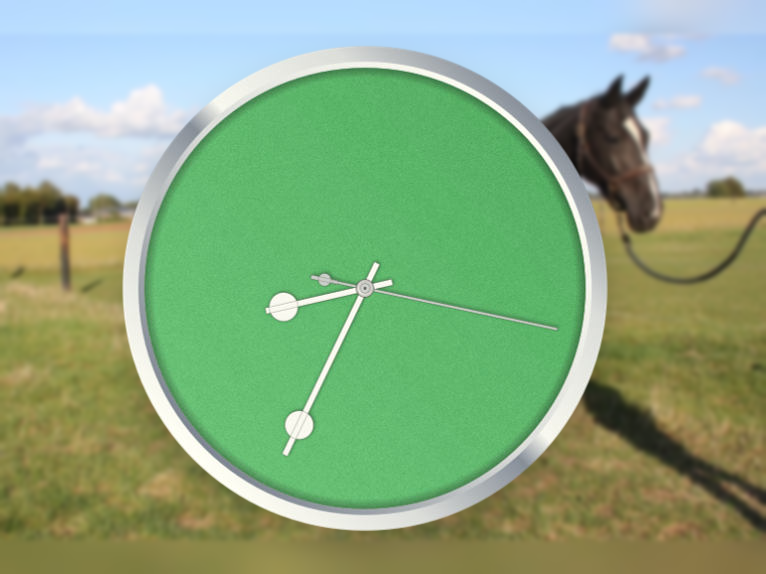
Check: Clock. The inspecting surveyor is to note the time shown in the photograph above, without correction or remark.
8:34:17
